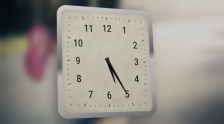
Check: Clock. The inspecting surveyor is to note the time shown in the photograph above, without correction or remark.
5:25
